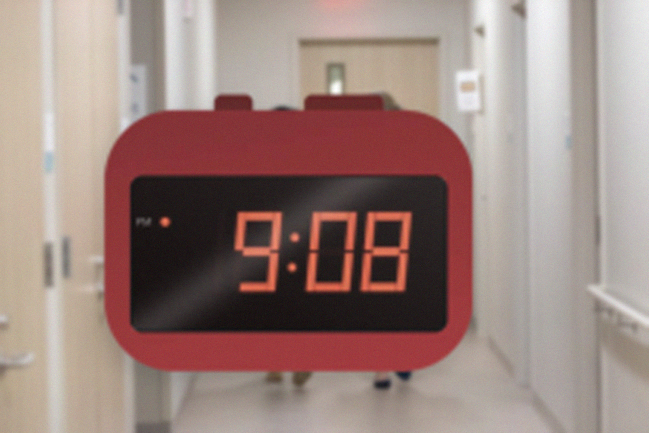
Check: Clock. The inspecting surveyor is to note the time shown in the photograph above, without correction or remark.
9:08
